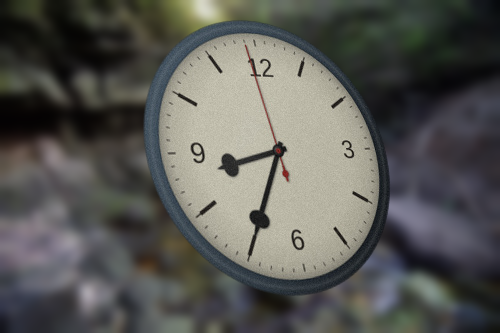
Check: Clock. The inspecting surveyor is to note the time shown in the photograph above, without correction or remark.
8:34:59
